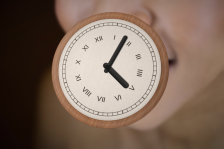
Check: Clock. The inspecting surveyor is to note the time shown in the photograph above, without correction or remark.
5:08
